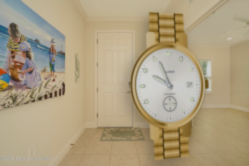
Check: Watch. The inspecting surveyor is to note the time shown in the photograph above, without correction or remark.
9:56
